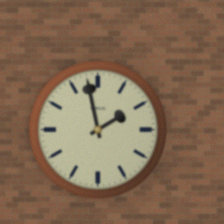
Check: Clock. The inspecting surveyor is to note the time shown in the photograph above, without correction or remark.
1:58
